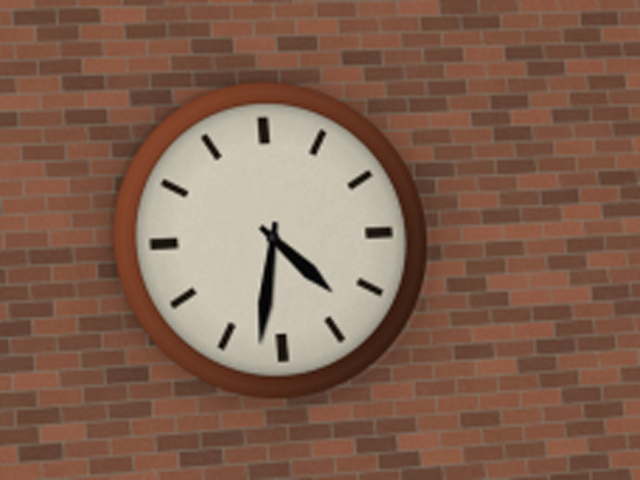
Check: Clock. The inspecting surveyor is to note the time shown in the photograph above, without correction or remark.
4:32
